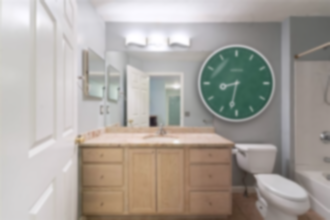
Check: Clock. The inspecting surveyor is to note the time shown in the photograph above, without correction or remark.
8:32
